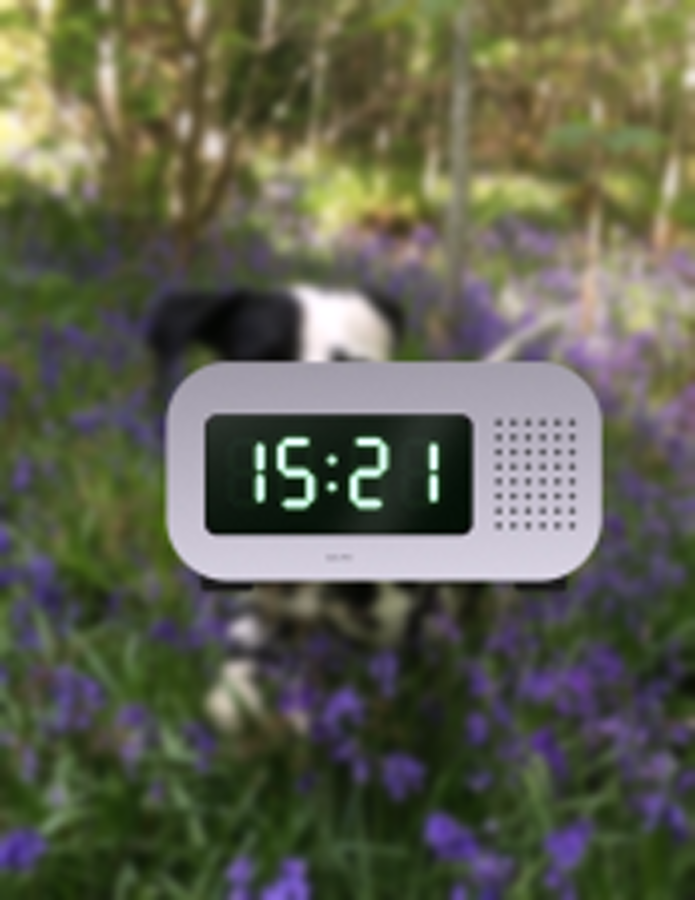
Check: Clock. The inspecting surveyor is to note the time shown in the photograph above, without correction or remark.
15:21
